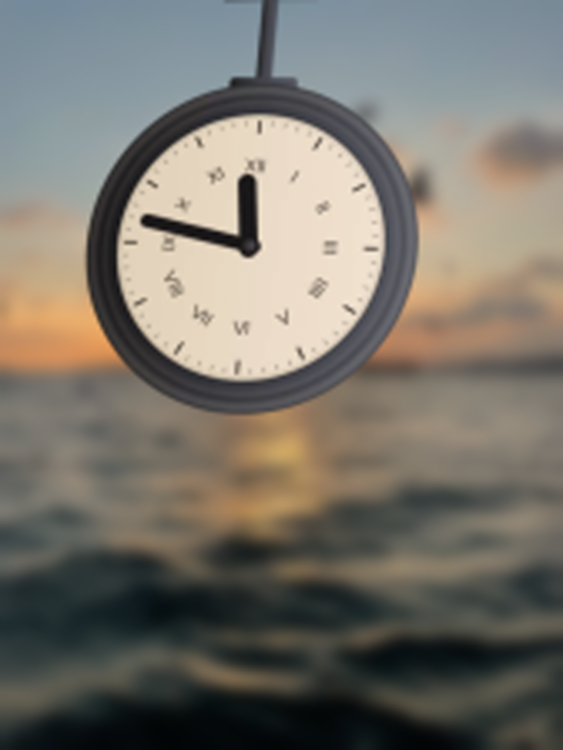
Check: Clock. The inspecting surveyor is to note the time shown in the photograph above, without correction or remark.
11:47
